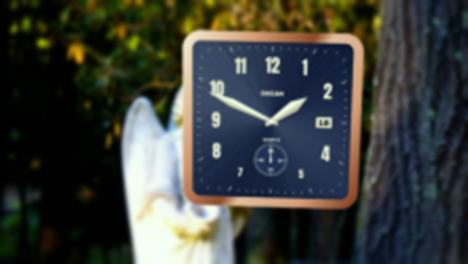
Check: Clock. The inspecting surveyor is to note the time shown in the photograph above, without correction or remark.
1:49
